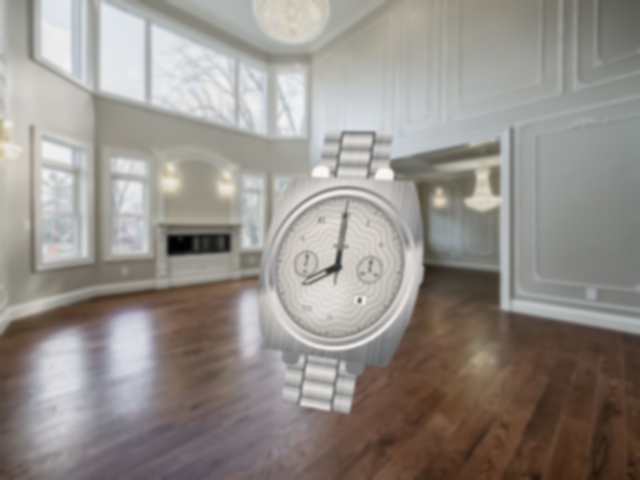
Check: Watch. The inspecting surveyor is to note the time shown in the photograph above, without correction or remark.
8:00
